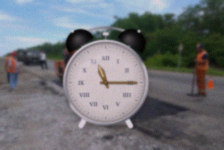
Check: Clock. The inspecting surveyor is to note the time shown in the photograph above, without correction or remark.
11:15
